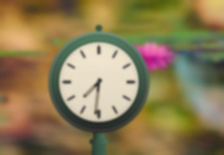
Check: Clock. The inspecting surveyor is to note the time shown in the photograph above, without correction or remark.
7:31
